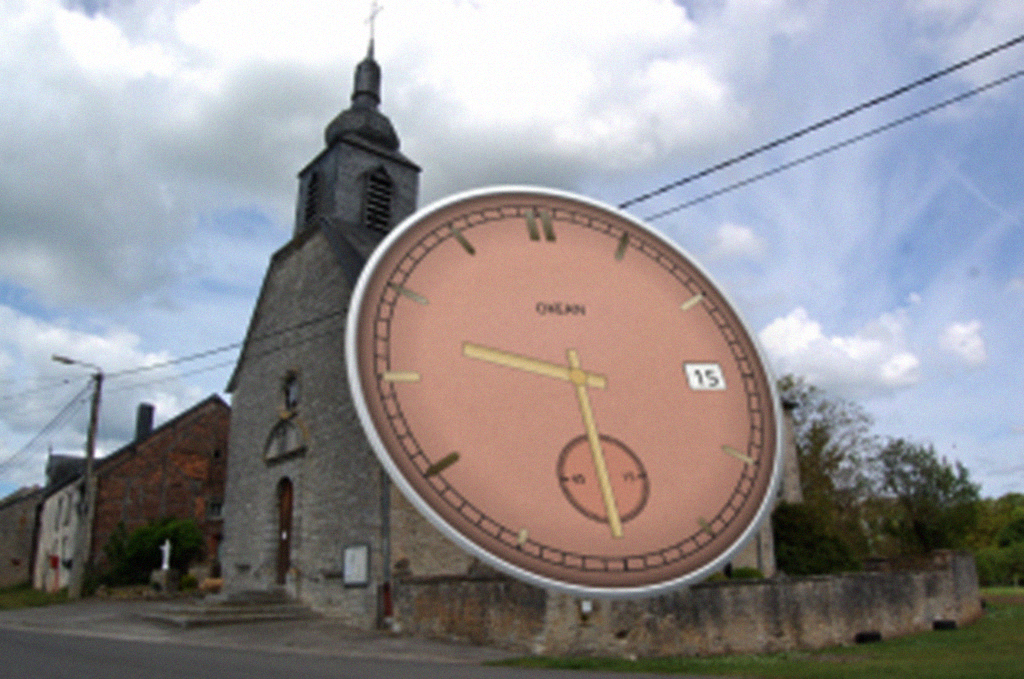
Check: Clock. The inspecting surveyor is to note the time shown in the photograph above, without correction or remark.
9:30
